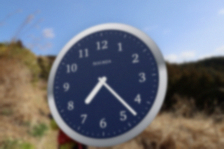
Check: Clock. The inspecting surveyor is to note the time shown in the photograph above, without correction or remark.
7:23
